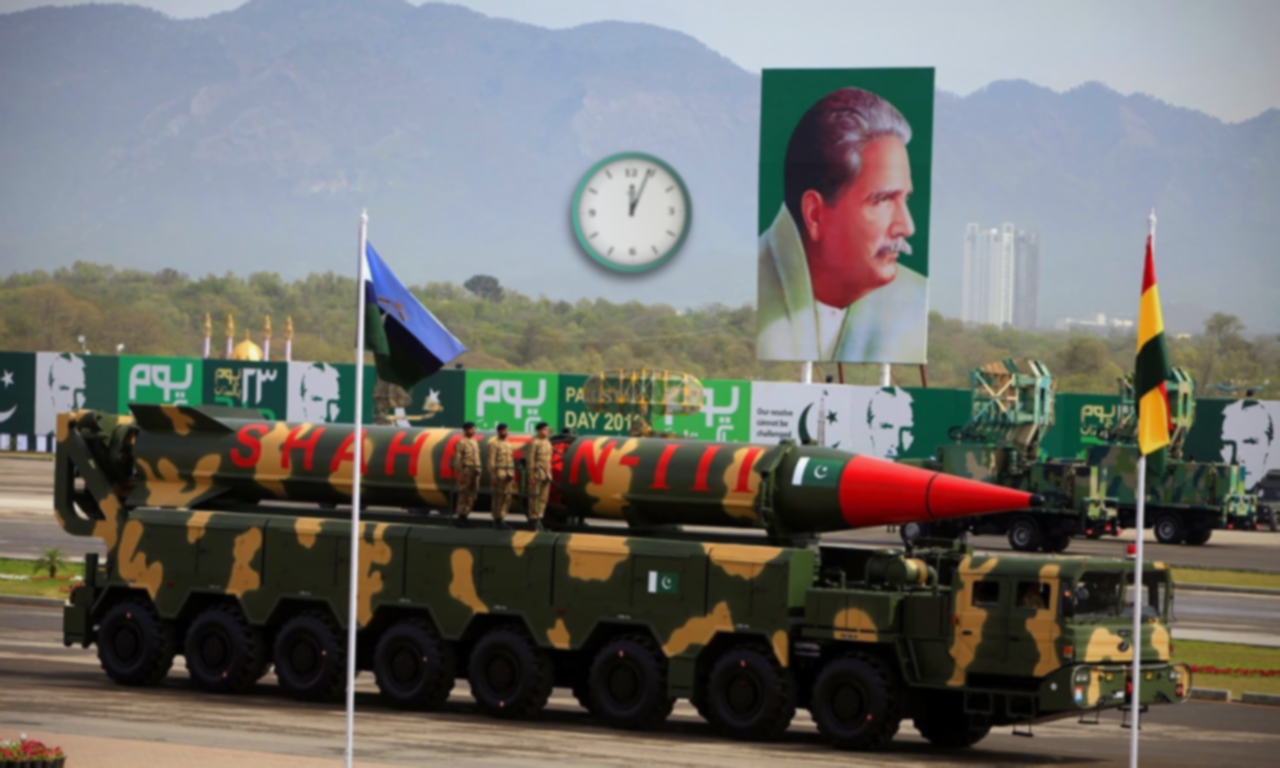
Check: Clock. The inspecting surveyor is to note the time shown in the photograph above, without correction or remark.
12:04
